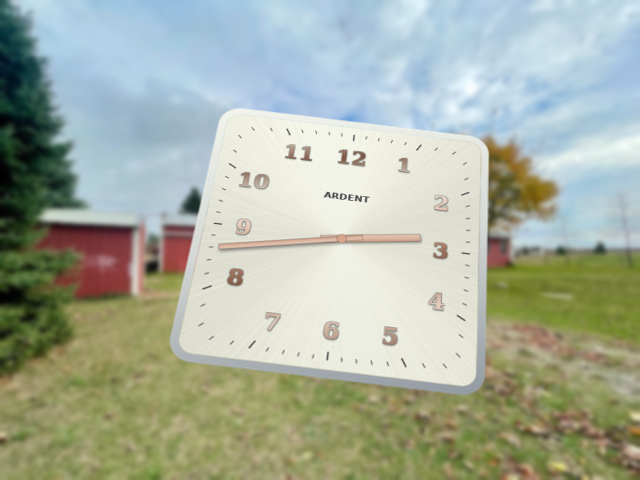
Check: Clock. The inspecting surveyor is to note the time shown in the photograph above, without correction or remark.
2:43
